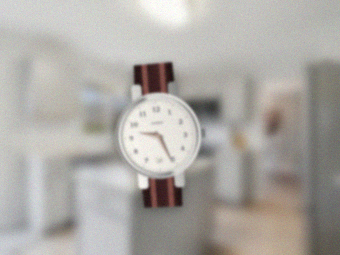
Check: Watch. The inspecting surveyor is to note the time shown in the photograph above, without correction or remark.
9:26
